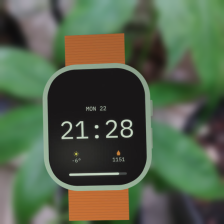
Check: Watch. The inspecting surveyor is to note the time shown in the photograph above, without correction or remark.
21:28
